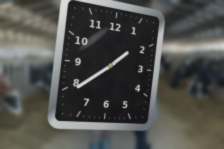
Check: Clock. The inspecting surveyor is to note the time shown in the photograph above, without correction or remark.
1:39
